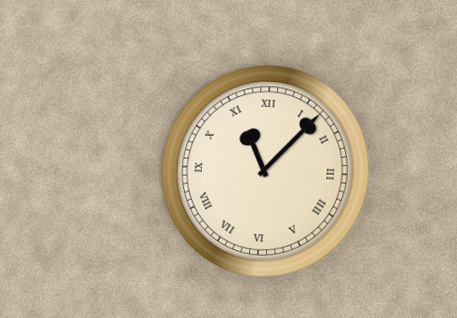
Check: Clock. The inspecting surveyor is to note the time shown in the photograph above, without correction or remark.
11:07
